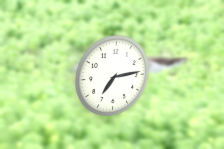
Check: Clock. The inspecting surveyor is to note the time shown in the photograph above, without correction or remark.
7:14
